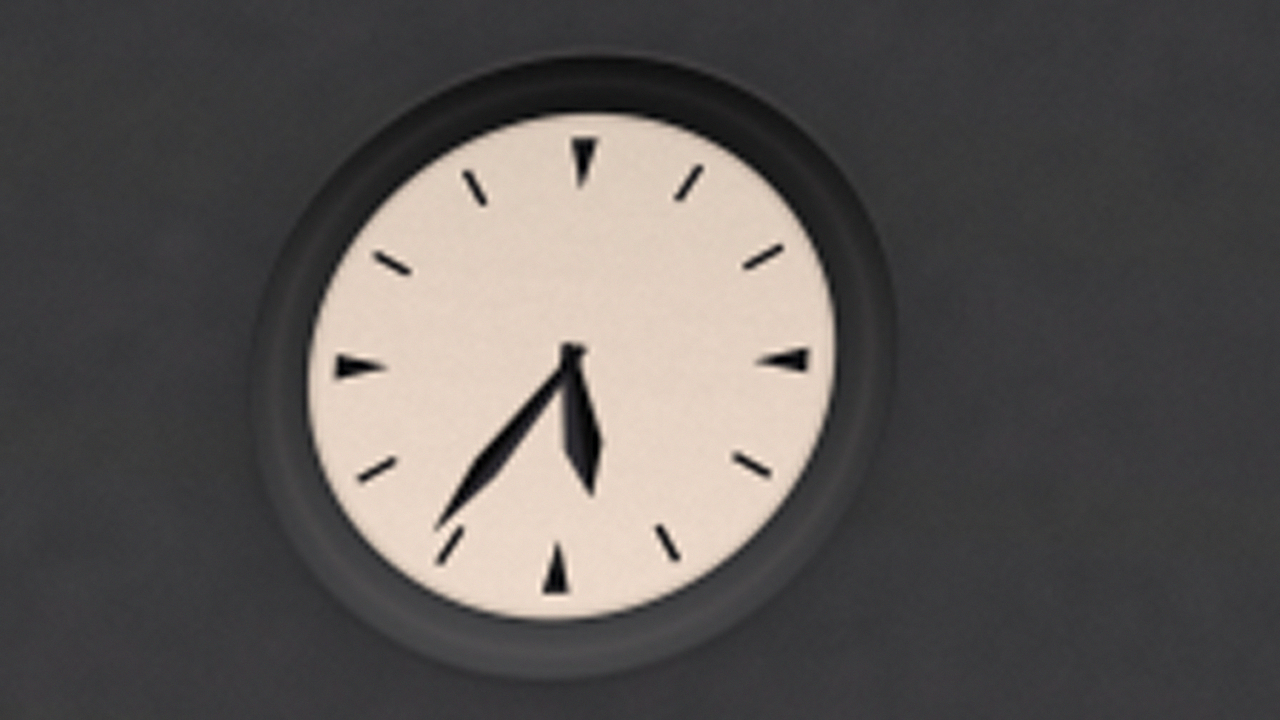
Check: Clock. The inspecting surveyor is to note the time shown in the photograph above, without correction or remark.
5:36
